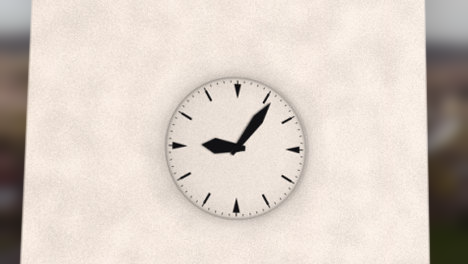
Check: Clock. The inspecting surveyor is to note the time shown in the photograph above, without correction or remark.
9:06
